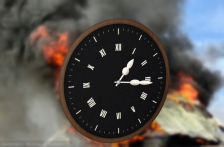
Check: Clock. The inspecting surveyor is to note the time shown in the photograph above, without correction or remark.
1:16
